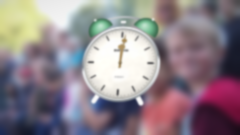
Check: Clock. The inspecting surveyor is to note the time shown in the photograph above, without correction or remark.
12:01
